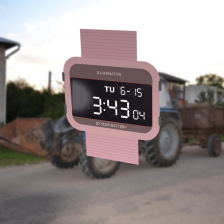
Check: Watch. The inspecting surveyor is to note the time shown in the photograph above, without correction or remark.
3:43:04
